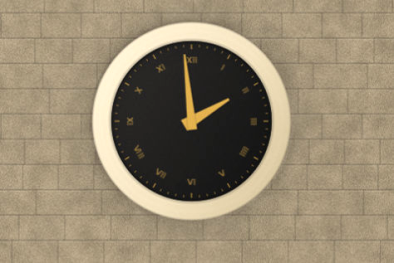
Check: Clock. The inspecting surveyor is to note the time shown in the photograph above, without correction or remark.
1:59
